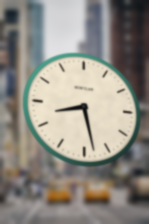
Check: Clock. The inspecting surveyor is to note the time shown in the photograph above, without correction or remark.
8:28
